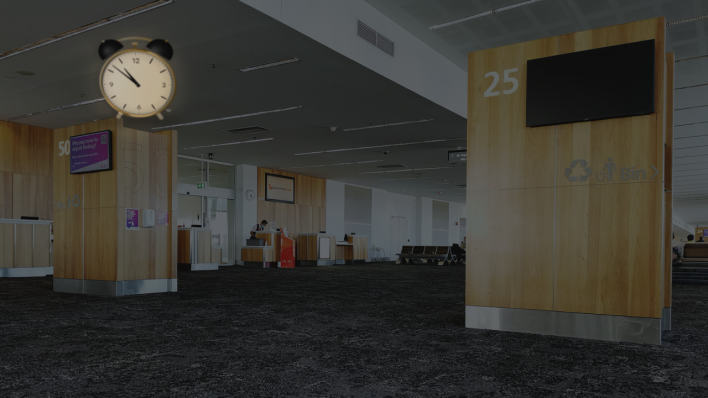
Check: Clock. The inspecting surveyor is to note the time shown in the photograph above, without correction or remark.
10:52
